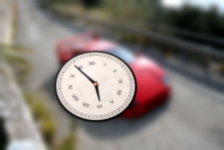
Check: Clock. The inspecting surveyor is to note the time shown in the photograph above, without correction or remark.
5:54
